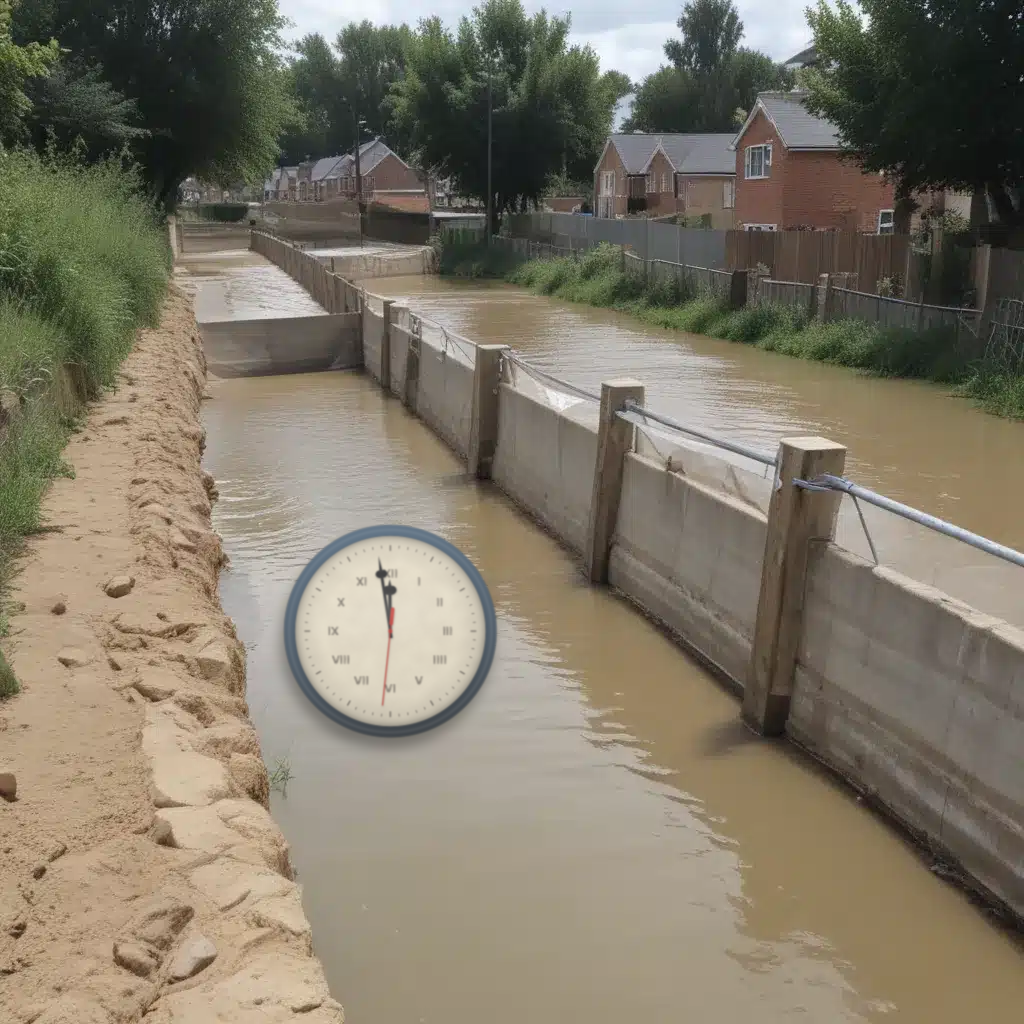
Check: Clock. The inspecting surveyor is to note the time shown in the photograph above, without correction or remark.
11:58:31
